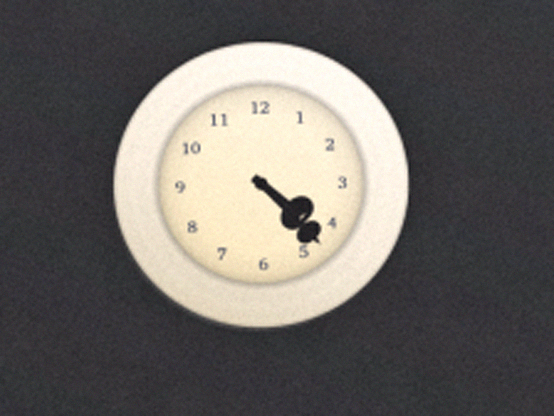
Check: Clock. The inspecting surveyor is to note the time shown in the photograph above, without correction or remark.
4:23
